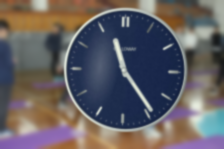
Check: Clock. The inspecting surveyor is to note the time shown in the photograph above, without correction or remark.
11:24
